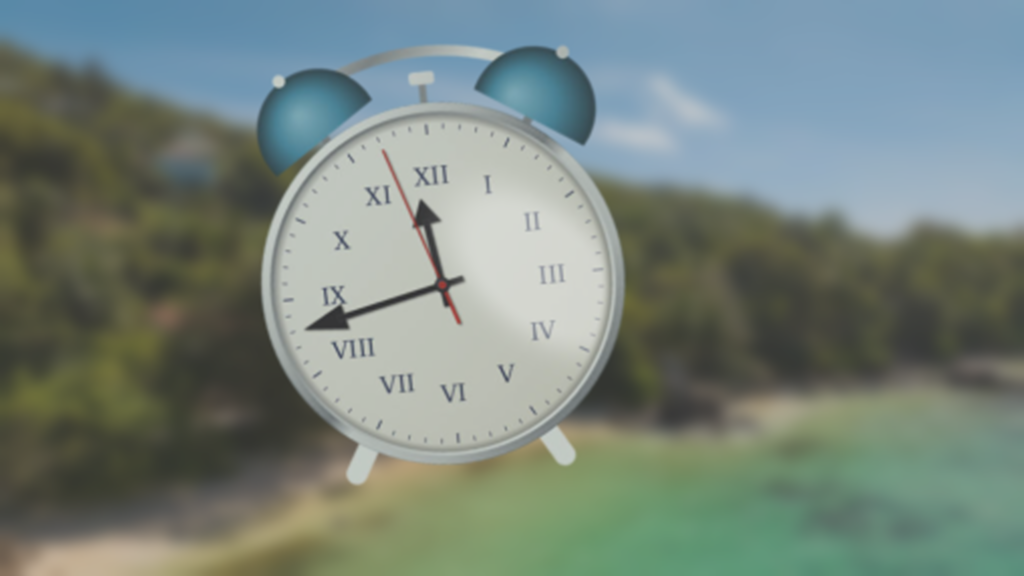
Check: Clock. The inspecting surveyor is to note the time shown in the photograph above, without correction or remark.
11:42:57
